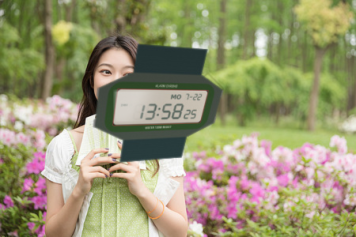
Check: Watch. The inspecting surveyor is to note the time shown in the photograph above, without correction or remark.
13:58:25
